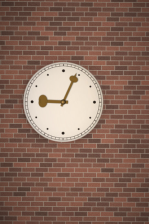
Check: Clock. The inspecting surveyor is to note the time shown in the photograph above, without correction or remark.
9:04
